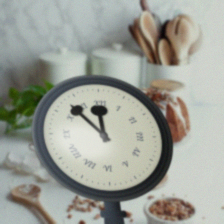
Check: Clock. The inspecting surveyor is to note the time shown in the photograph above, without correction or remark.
11:53
